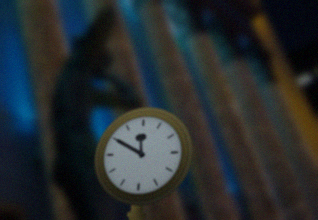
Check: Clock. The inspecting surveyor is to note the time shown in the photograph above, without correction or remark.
11:50
